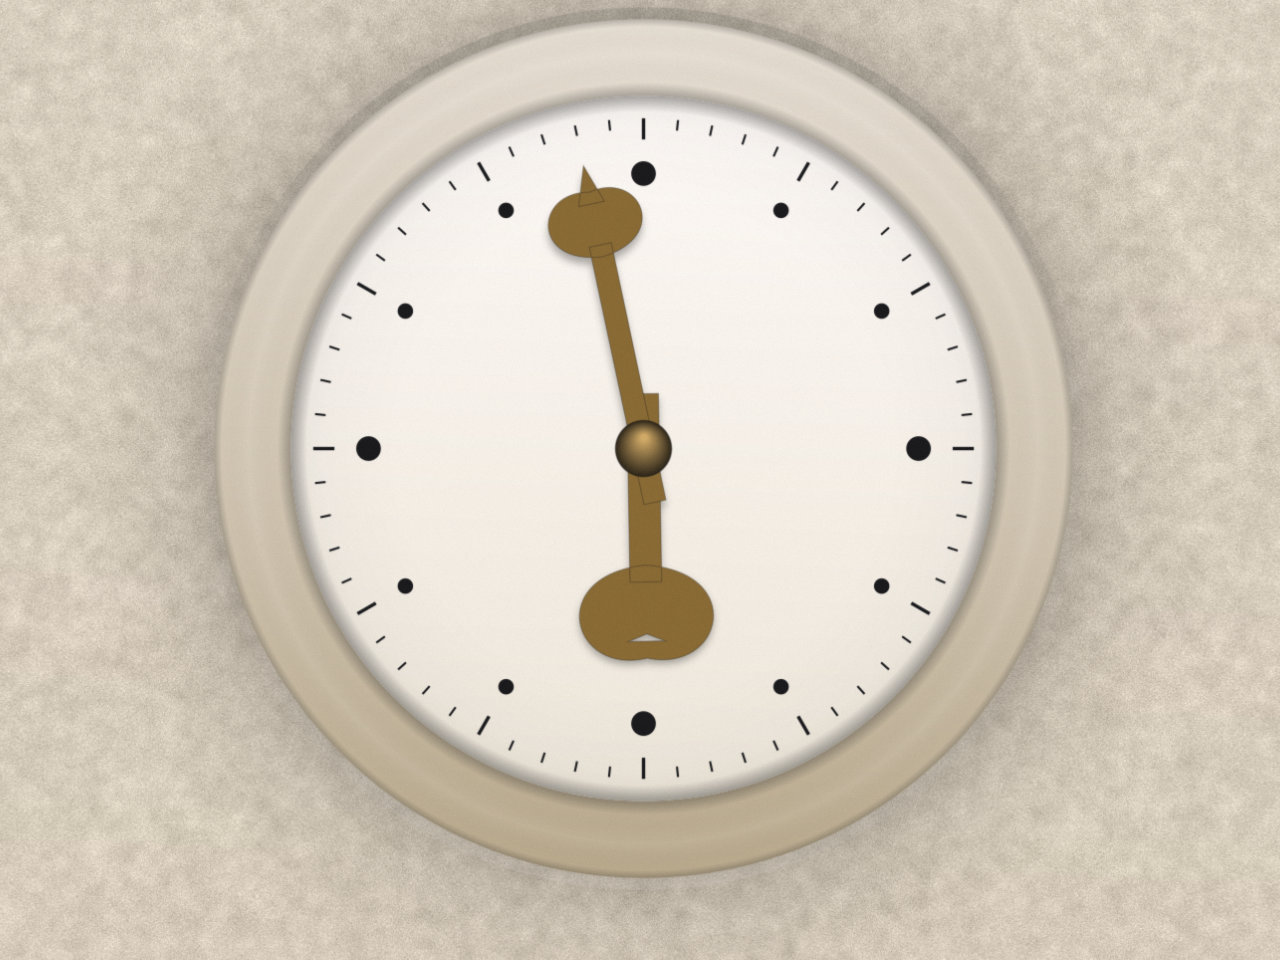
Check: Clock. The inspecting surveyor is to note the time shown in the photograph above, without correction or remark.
5:58
